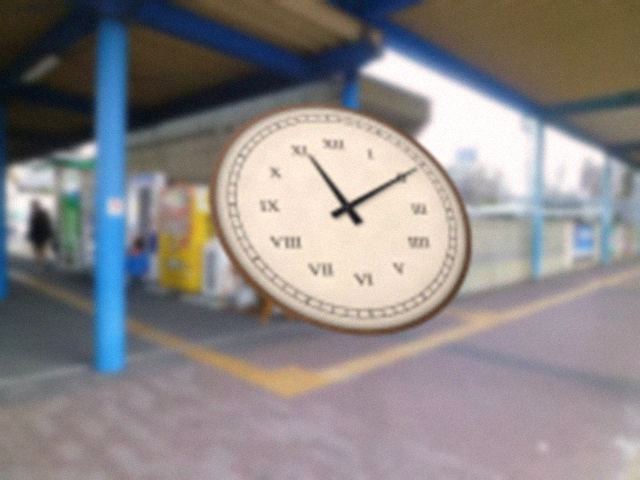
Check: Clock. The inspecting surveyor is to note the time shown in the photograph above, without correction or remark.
11:10
